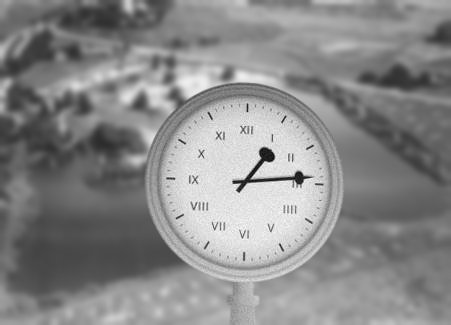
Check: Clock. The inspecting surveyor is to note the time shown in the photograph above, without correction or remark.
1:14
